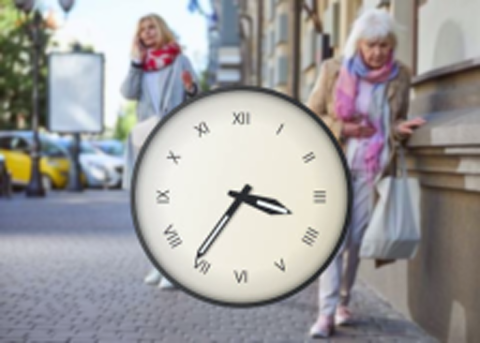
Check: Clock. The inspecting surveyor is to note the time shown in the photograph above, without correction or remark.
3:36
